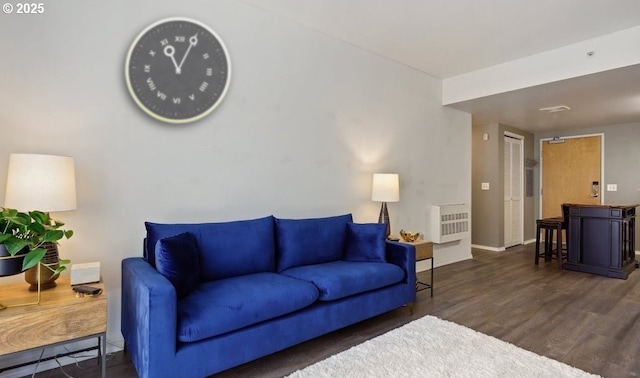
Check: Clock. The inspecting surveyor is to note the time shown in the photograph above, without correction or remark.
11:04
